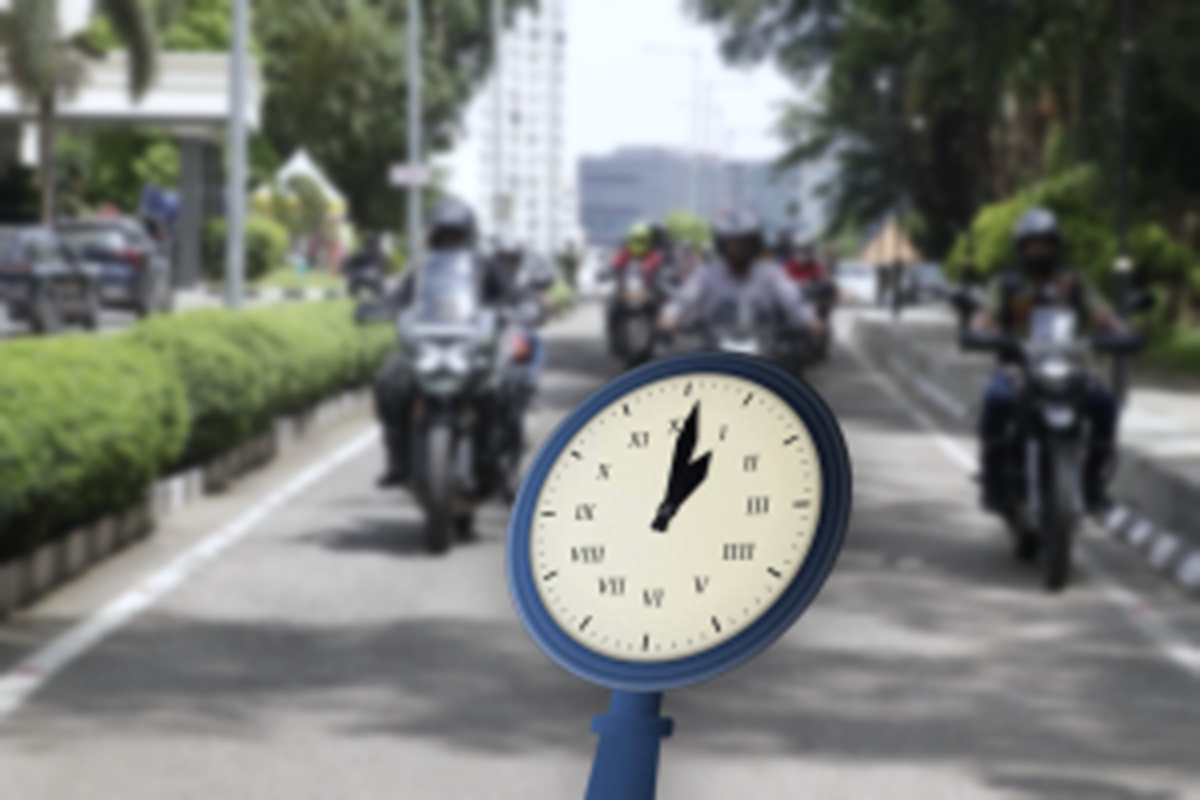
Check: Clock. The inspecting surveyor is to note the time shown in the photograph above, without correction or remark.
1:01
